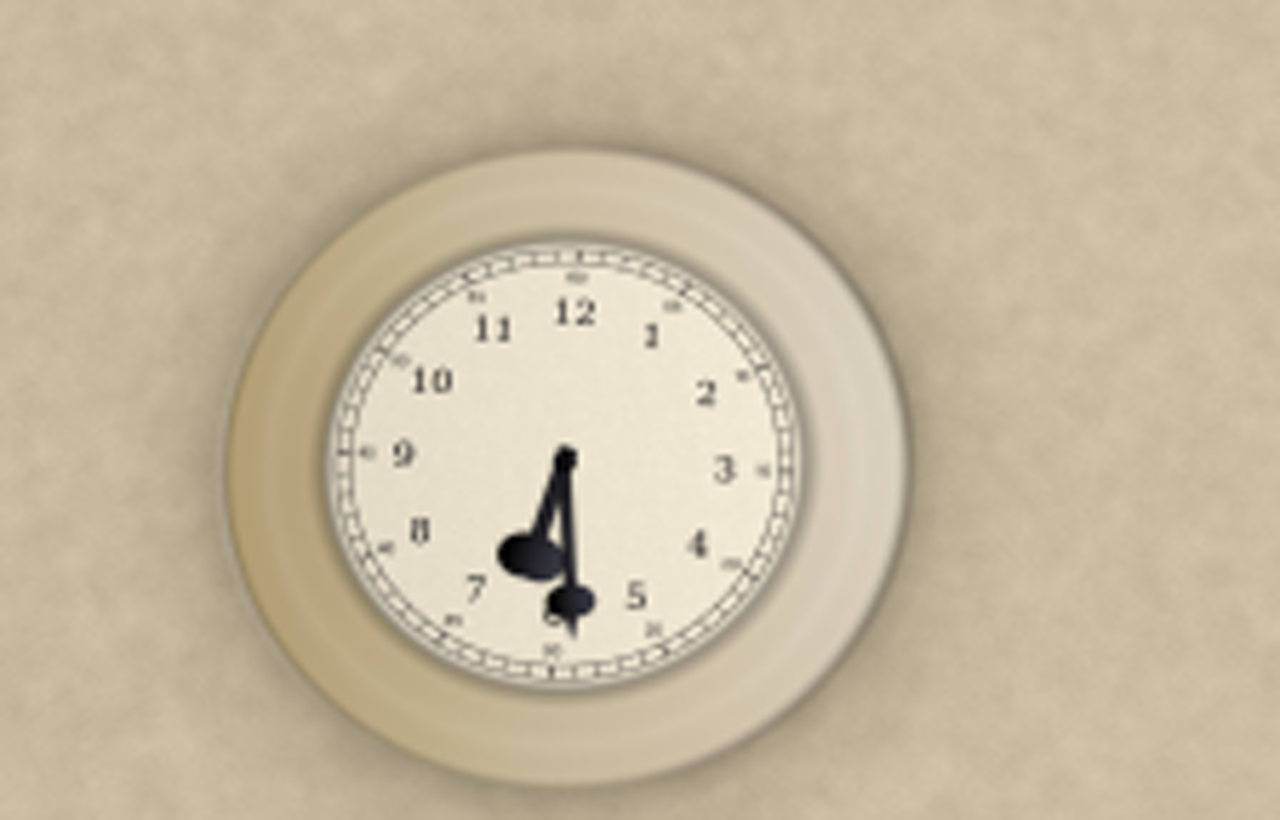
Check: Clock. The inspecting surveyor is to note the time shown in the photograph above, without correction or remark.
6:29
